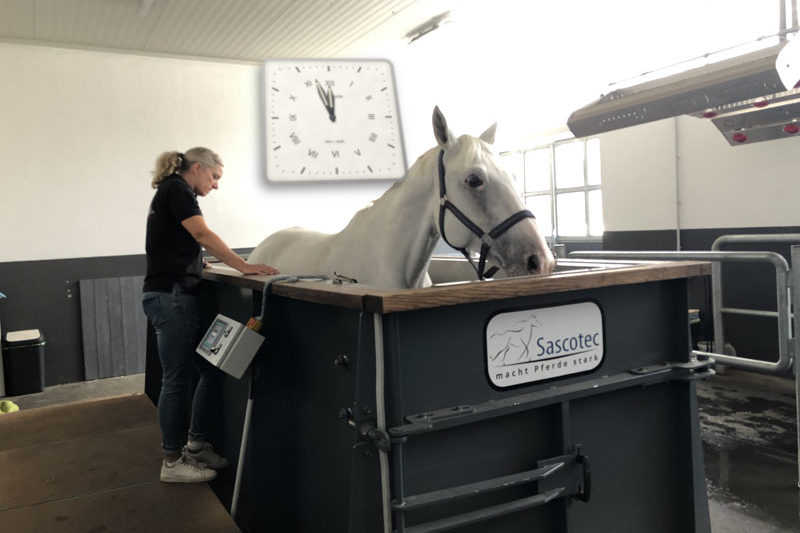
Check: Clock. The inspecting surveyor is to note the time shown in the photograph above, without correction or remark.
11:57
